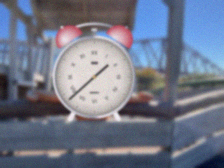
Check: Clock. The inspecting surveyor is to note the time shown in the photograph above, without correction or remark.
1:38
